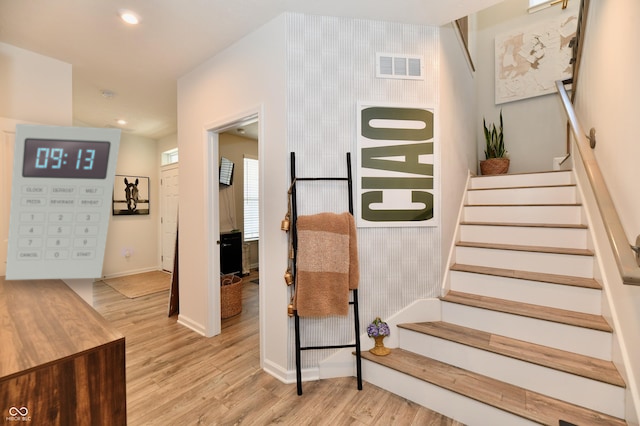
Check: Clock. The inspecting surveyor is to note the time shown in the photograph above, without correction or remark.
9:13
